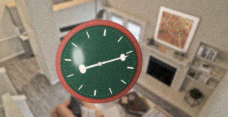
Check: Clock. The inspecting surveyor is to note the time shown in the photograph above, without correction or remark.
8:11
